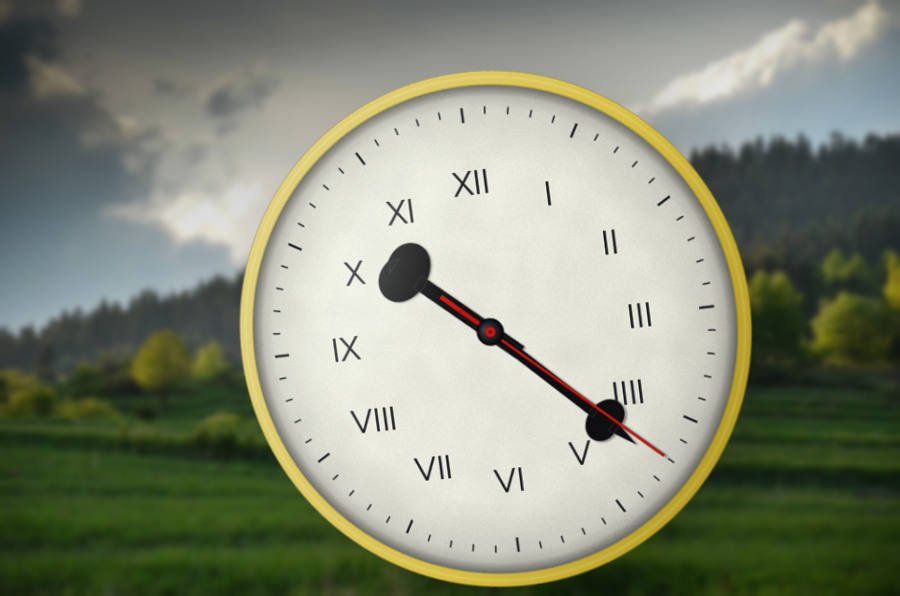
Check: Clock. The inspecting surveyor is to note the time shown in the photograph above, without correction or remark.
10:22:22
